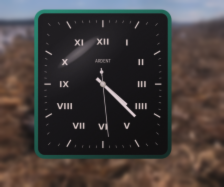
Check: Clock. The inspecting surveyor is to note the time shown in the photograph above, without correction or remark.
4:22:29
